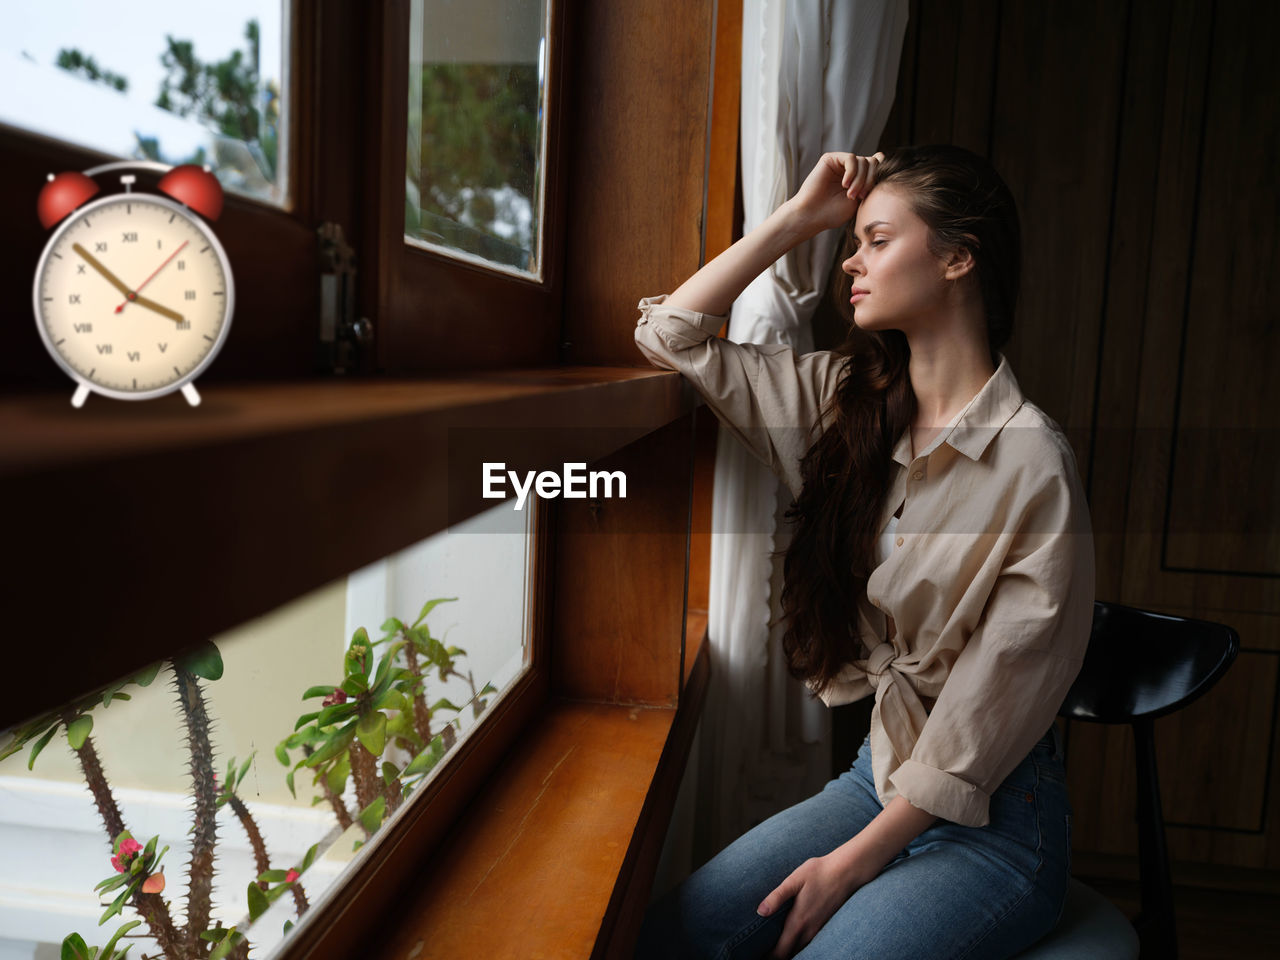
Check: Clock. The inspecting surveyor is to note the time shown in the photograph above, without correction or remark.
3:52:08
